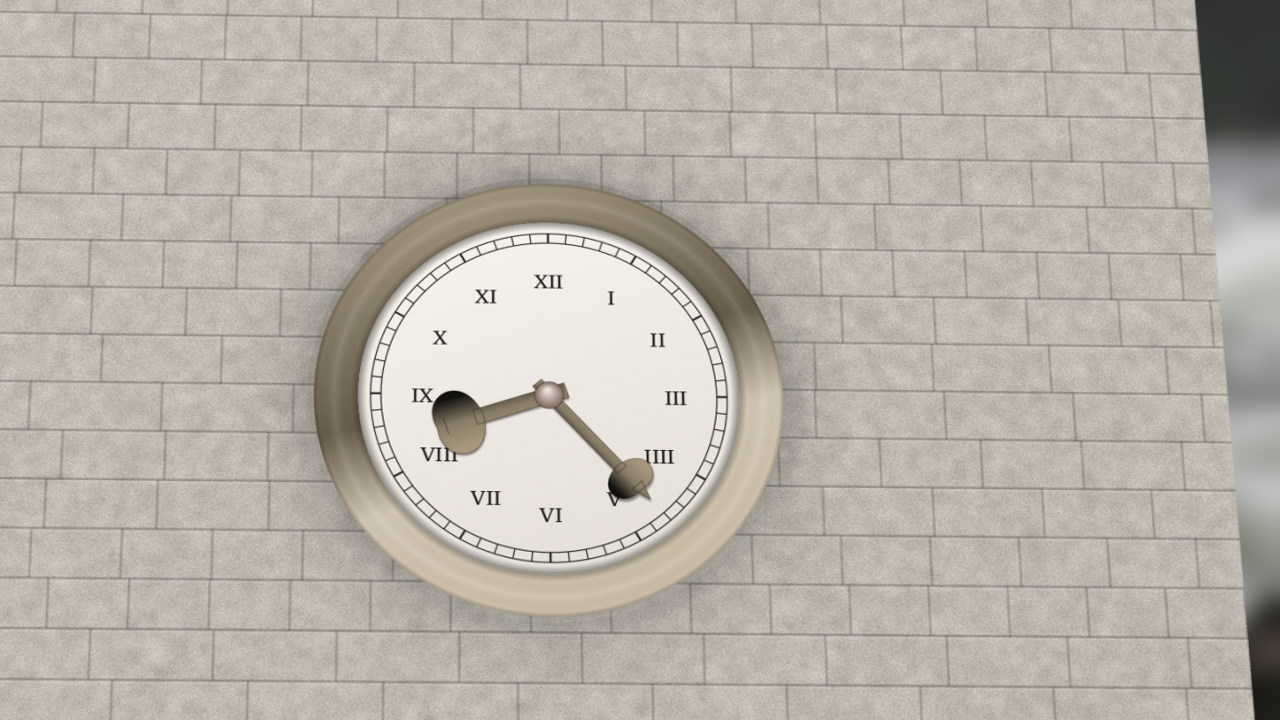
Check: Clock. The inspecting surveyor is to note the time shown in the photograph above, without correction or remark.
8:23
